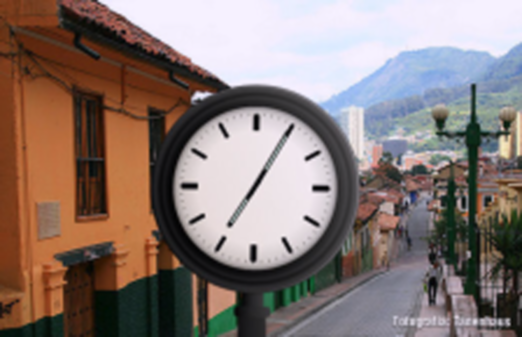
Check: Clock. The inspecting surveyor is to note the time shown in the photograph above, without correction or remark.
7:05
